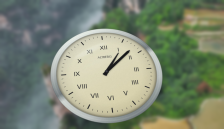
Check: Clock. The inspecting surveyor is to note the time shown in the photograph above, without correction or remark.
1:08
